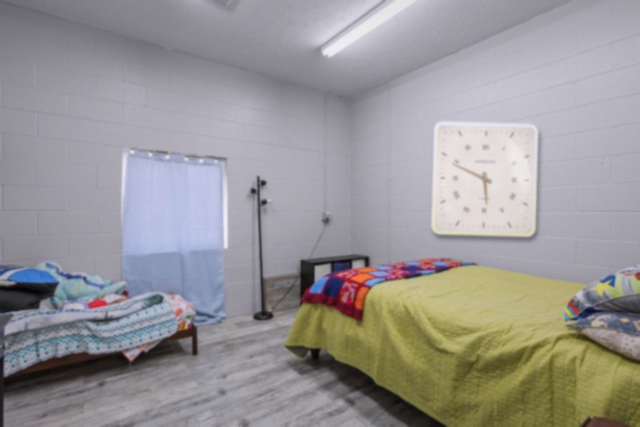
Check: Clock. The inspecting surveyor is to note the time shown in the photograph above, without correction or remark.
5:49
